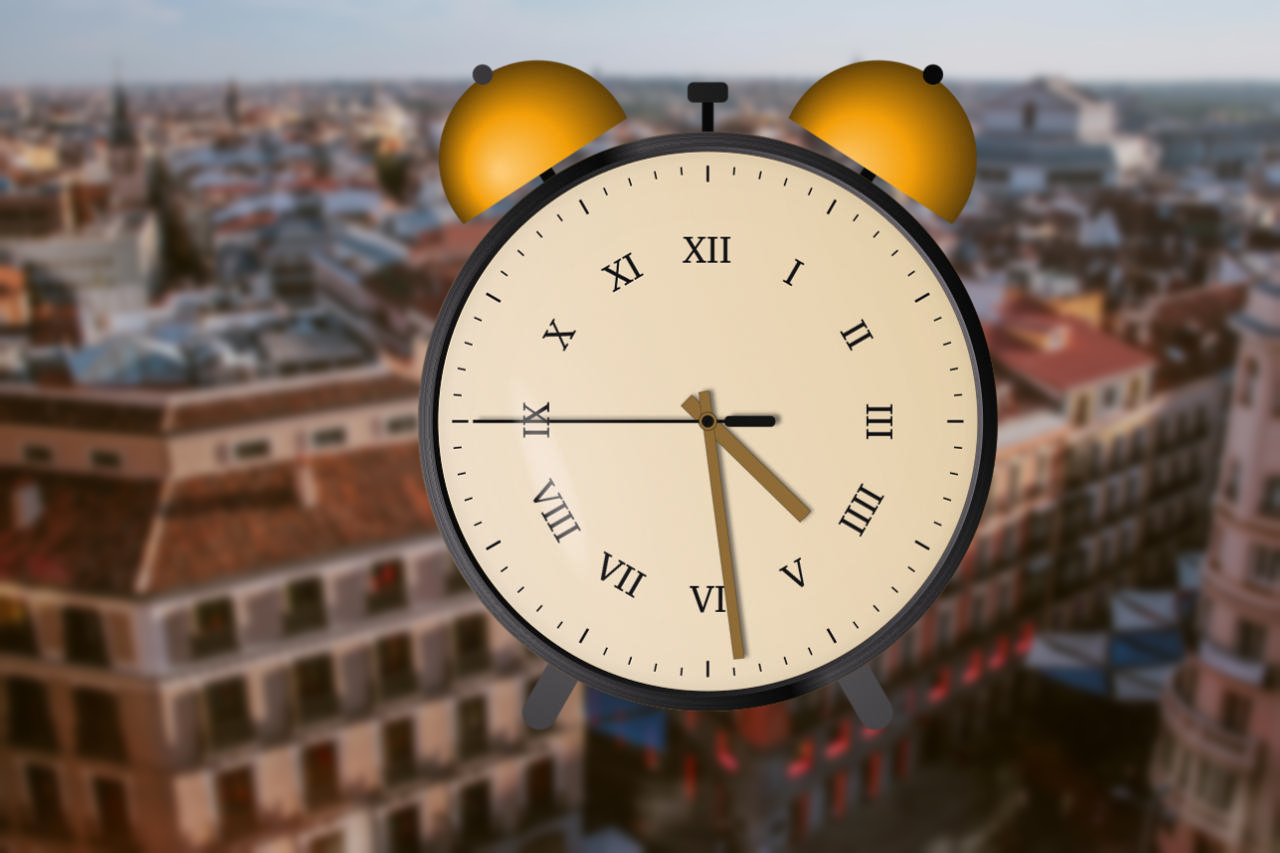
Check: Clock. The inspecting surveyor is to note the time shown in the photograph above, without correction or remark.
4:28:45
